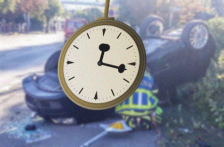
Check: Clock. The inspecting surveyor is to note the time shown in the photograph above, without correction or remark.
12:17
